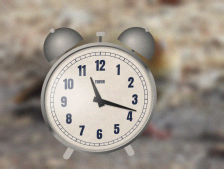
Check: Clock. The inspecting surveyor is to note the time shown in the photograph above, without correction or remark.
11:18
